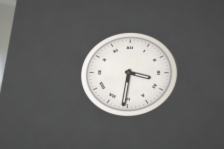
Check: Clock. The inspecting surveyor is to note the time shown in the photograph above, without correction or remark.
3:31
